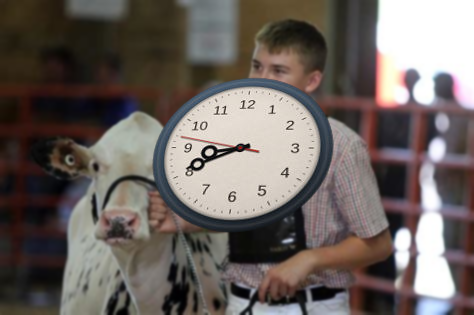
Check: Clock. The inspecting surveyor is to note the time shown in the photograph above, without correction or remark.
8:40:47
